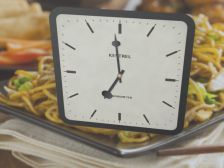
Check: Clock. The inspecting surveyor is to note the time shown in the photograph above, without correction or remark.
6:59
